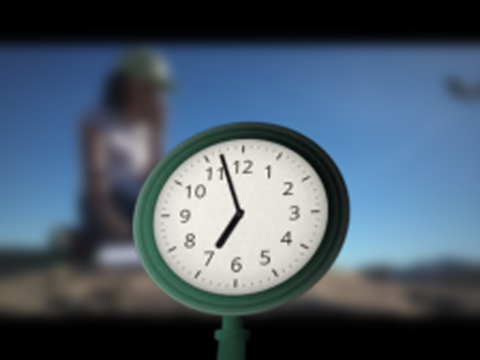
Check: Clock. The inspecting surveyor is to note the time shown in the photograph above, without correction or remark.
6:57
